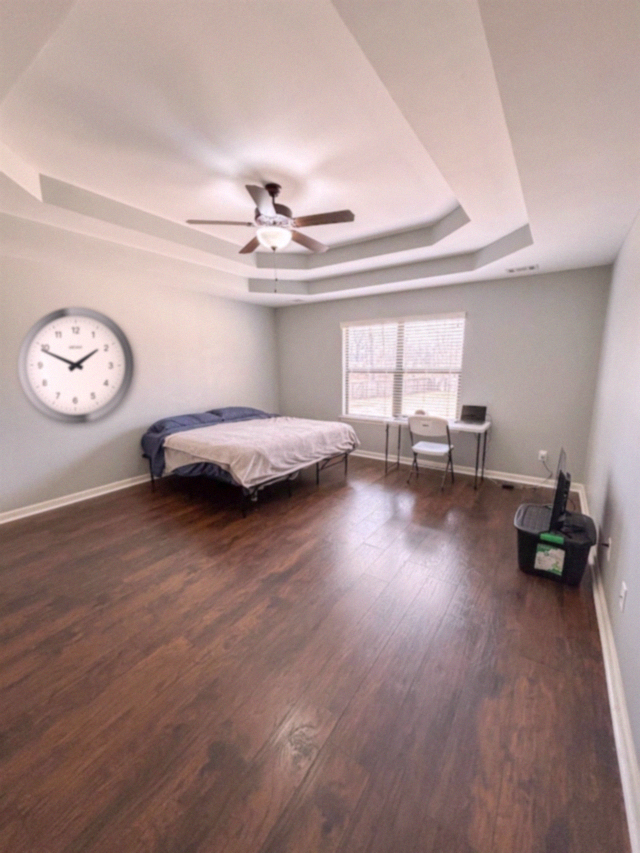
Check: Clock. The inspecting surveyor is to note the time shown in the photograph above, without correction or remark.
1:49
